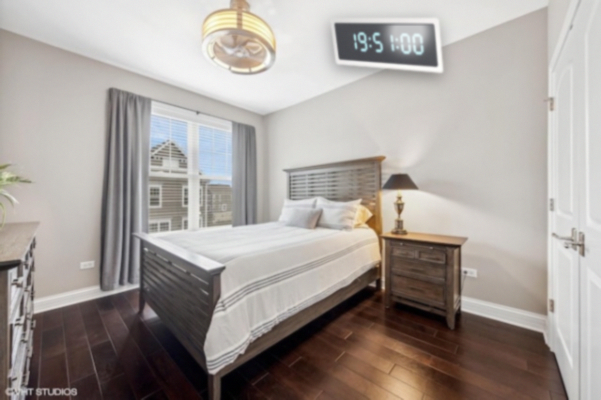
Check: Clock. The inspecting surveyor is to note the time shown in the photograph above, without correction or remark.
19:51:00
